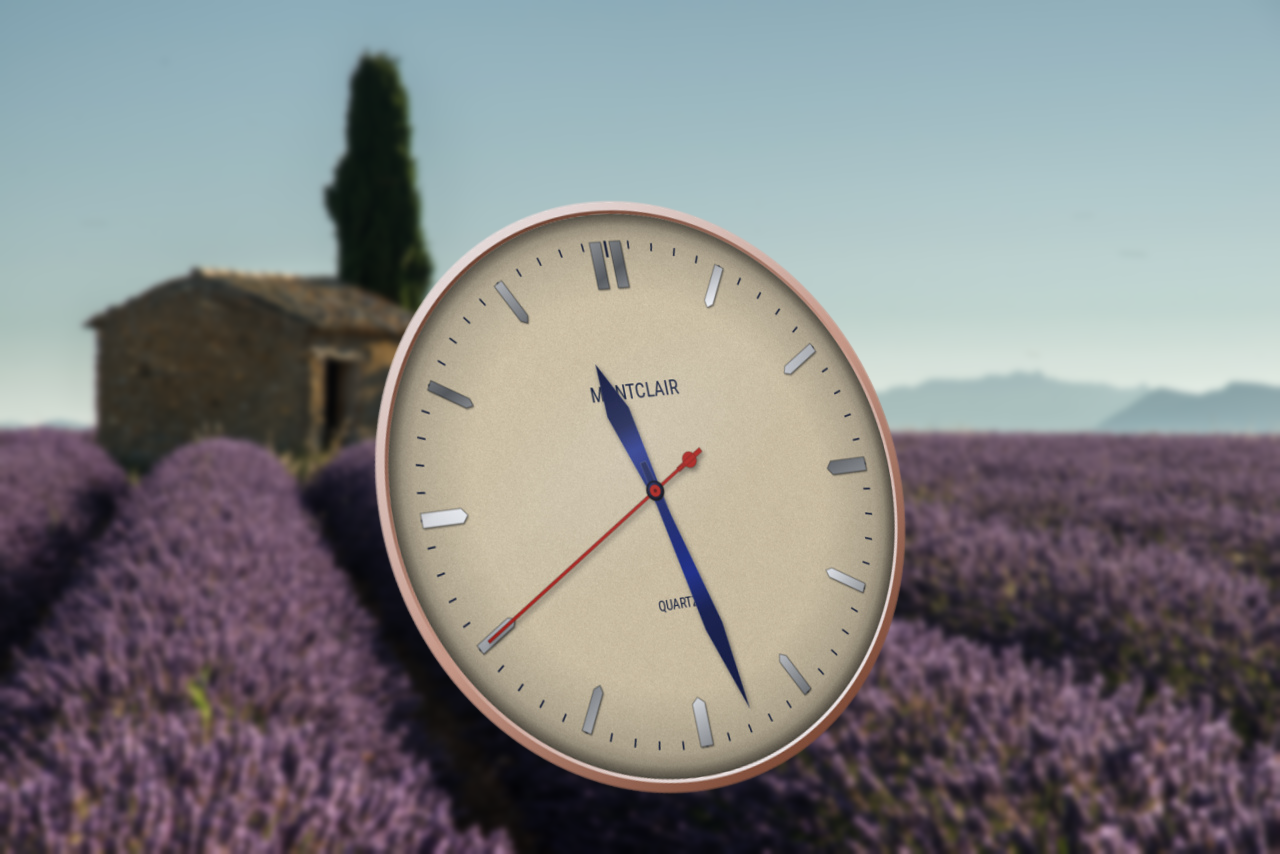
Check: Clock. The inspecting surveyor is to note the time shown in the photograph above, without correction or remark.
11:27:40
